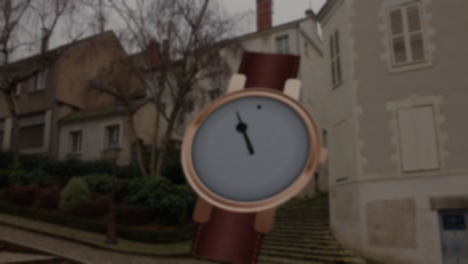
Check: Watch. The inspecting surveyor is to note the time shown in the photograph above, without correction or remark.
10:55
